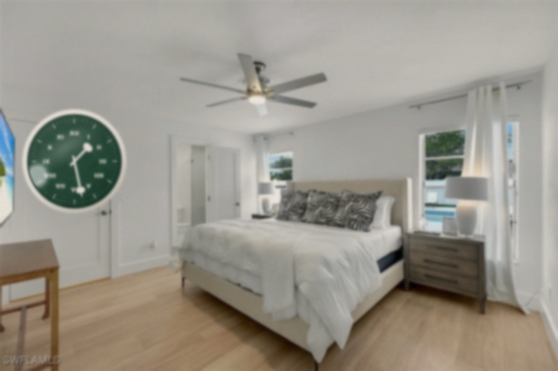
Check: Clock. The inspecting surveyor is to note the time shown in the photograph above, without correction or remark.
1:28
